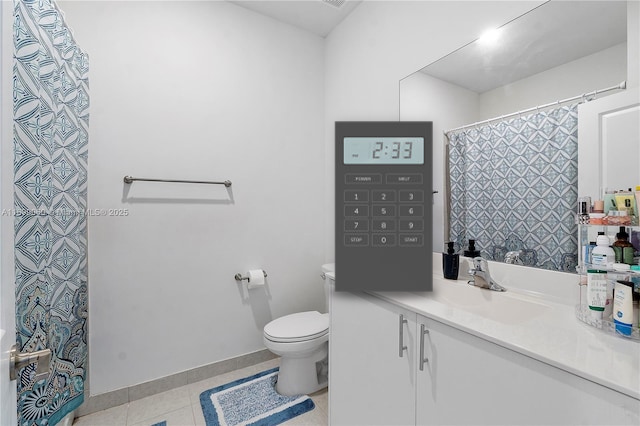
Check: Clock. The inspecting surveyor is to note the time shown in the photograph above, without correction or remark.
2:33
